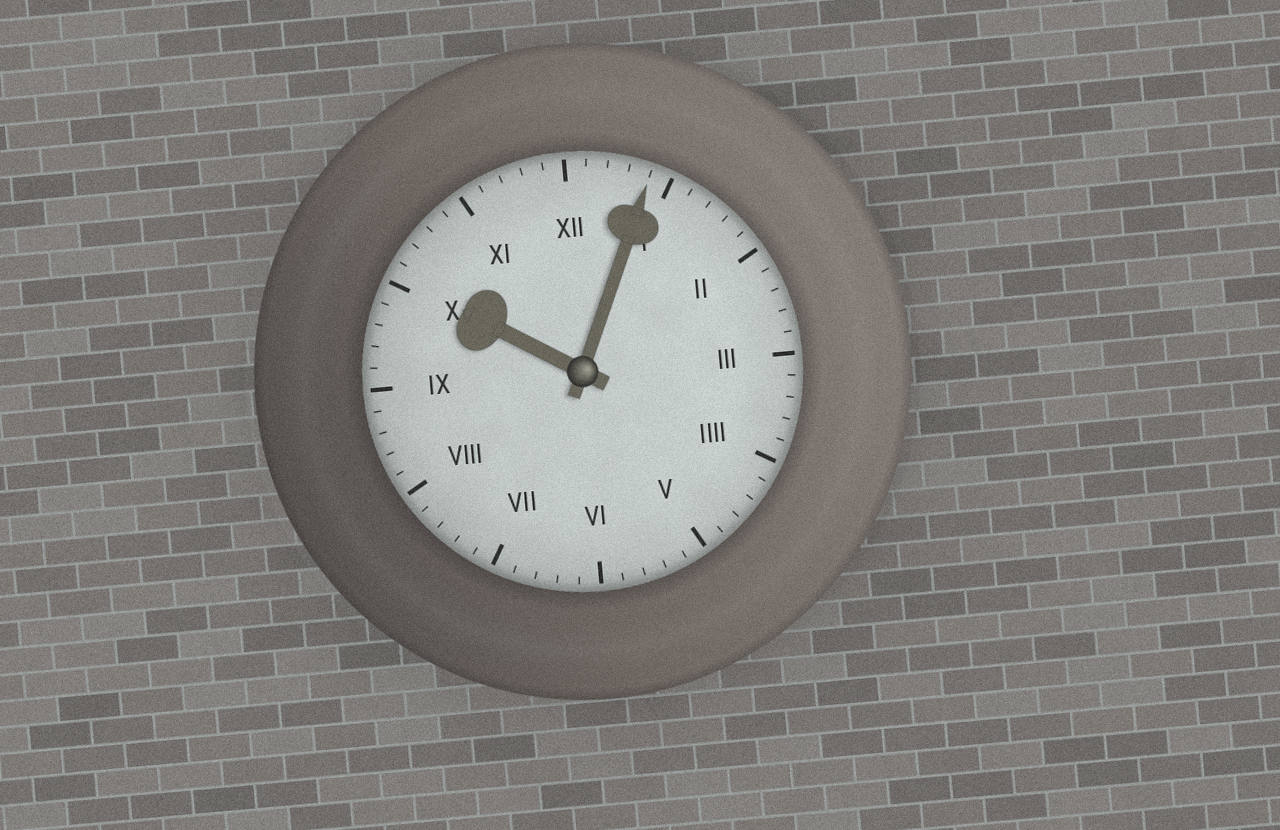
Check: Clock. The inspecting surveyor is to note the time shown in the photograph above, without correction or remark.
10:04
